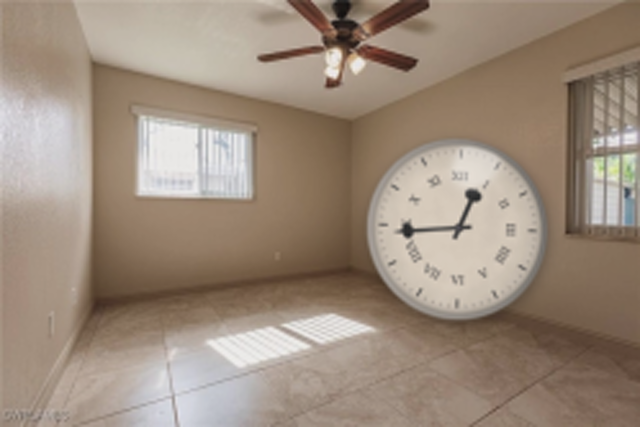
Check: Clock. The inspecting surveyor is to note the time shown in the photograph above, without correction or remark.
12:44
